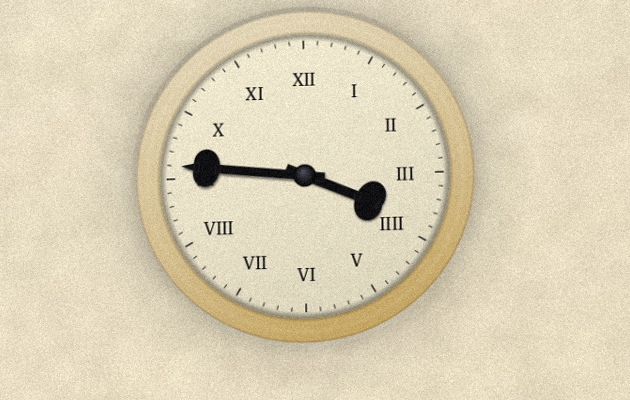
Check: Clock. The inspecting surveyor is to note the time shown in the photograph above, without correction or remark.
3:46
